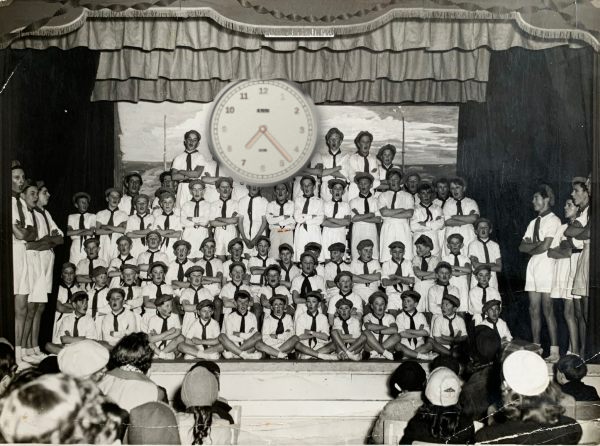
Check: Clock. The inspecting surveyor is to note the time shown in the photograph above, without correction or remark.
7:23
